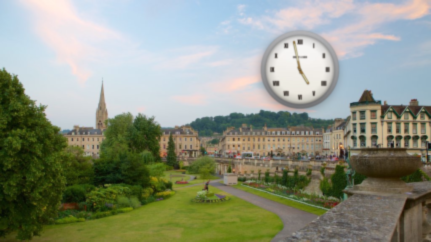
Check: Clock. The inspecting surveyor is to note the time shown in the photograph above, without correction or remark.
4:58
